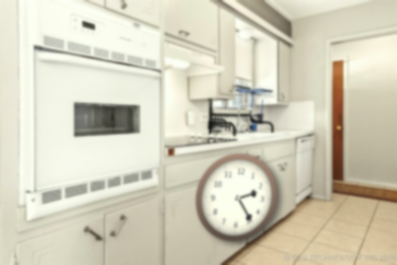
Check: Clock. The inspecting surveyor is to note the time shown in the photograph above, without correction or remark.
2:24
